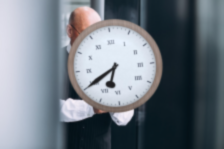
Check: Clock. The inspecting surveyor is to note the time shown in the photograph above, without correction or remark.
6:40
